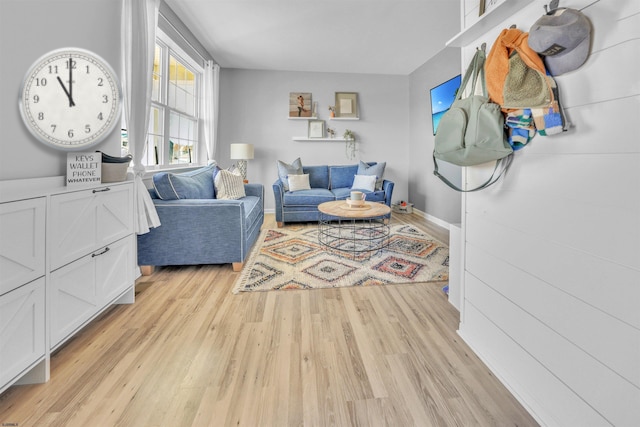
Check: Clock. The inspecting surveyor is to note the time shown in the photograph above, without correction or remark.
11:00
